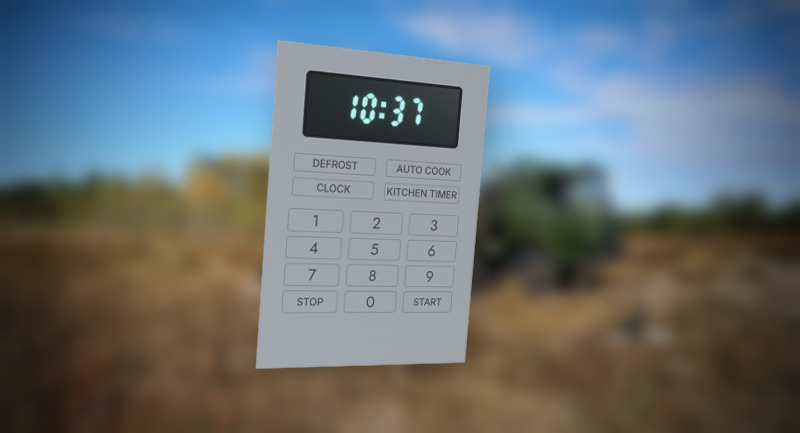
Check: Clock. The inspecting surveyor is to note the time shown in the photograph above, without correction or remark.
10:37
